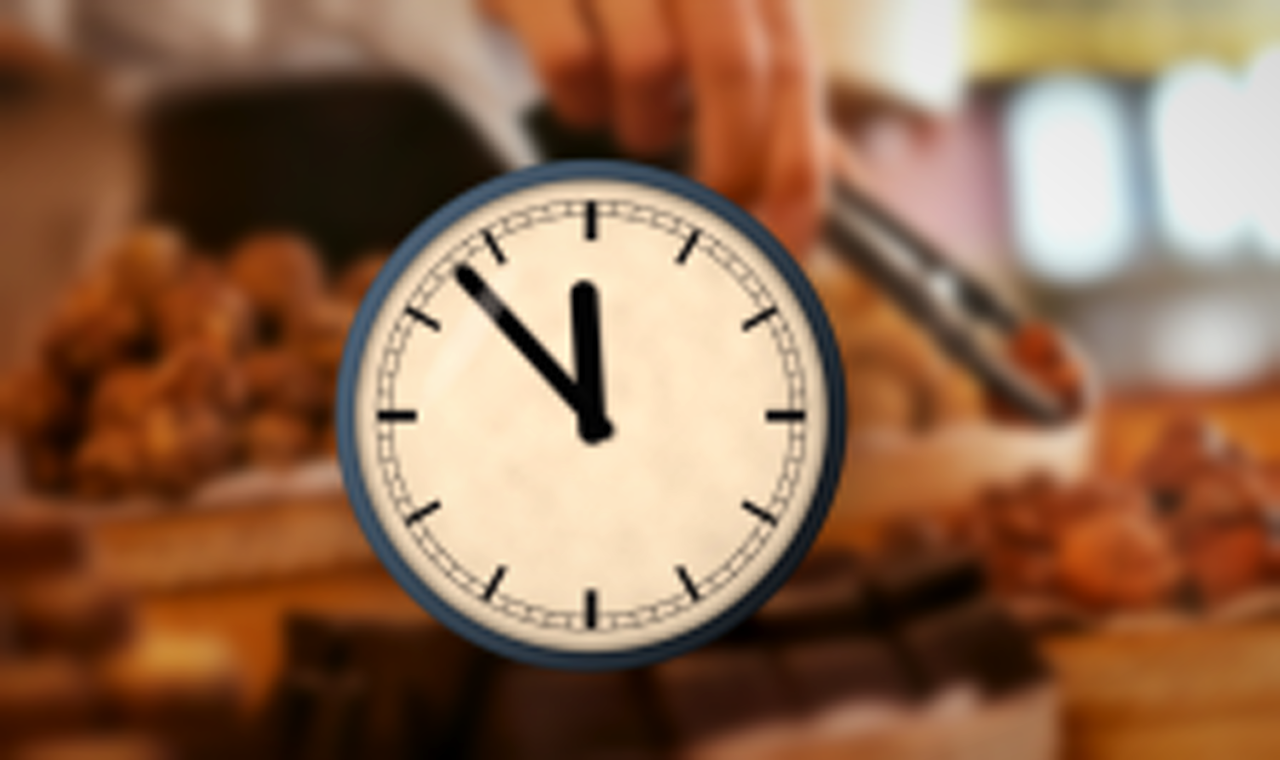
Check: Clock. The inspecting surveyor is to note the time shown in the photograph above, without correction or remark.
11:53
